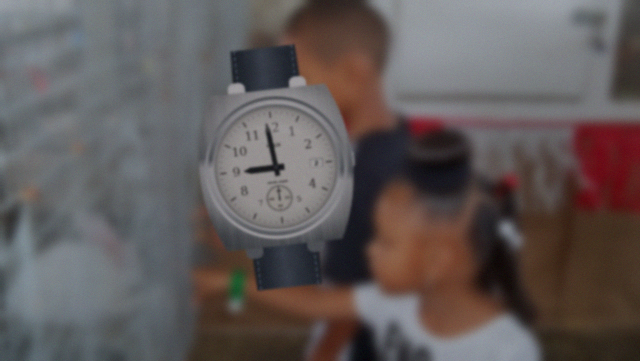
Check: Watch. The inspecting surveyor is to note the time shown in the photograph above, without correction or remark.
8:59
